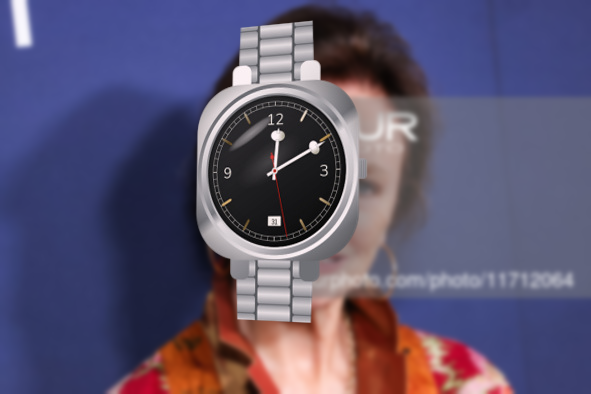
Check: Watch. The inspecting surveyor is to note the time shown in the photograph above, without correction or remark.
12:10:28
